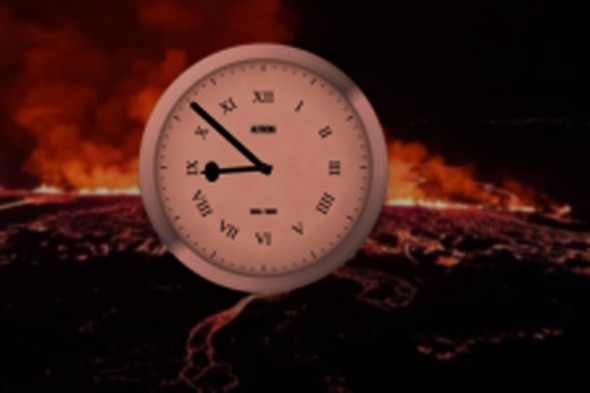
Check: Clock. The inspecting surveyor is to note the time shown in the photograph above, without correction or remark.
8:52
